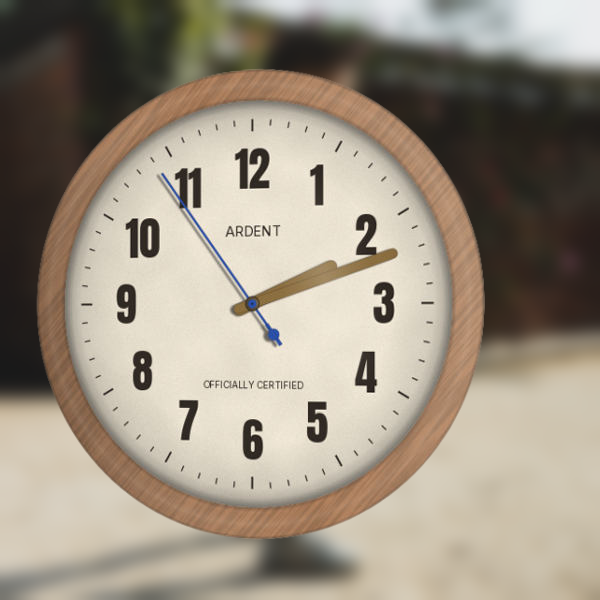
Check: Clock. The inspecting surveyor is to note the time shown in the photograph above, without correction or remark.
2:11:54
